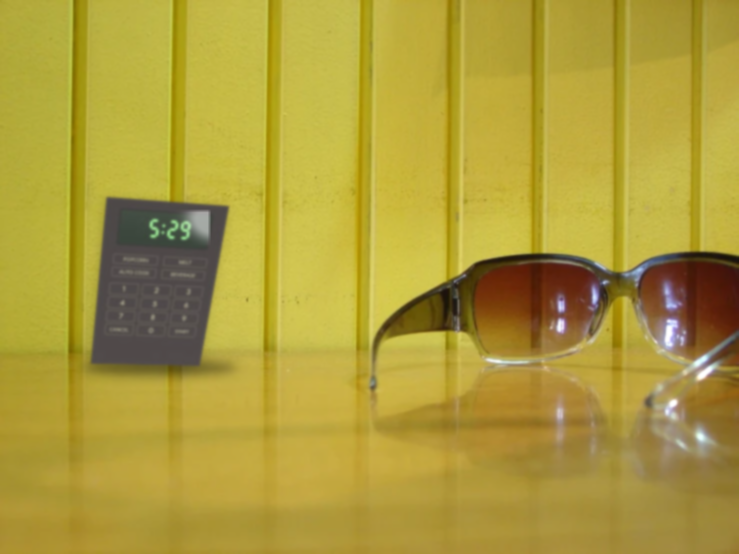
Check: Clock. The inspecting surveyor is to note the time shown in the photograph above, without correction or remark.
5:29
